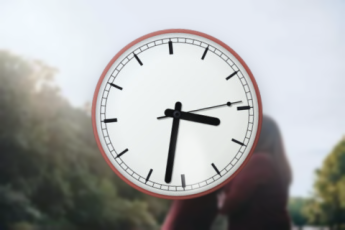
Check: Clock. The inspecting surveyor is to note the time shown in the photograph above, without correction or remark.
3:32:14
